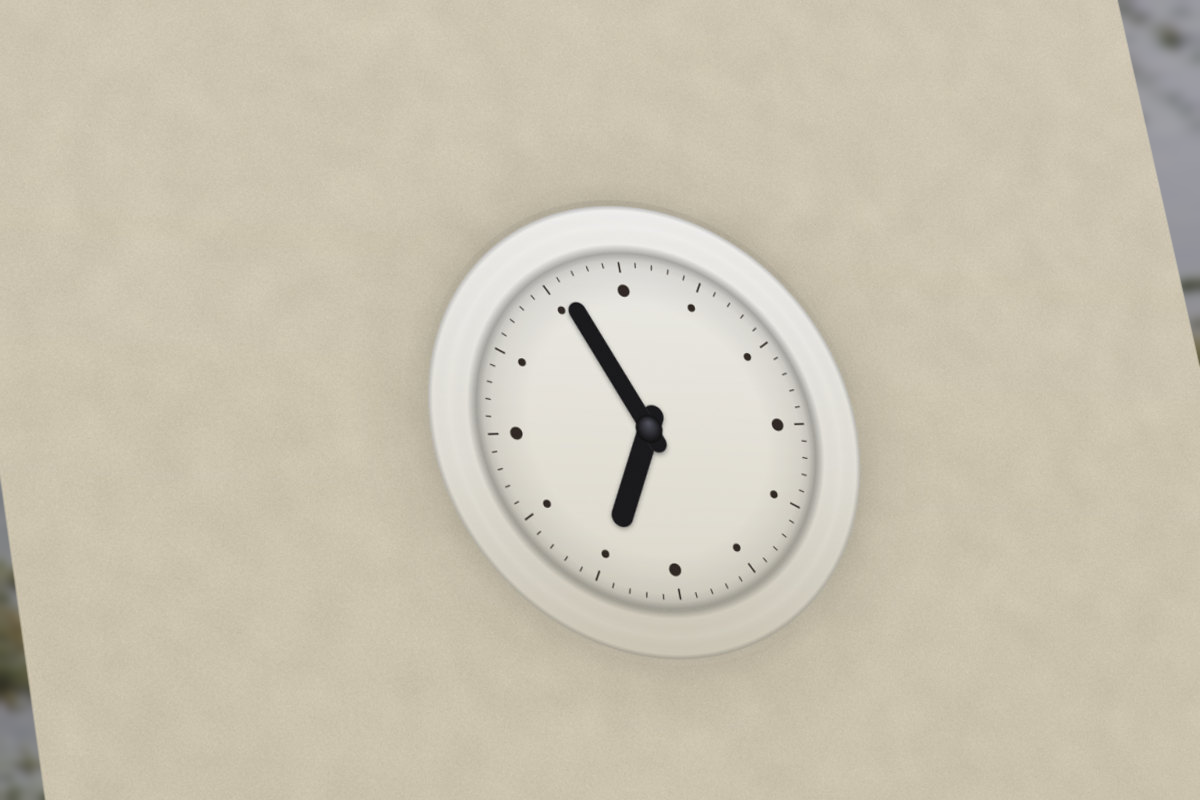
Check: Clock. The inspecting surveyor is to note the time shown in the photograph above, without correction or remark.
6:56
